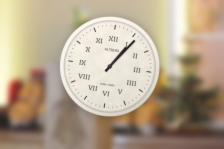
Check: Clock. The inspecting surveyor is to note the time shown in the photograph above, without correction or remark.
1:06
